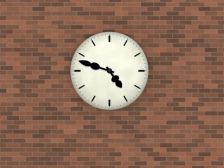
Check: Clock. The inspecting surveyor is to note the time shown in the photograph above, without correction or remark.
4:48
